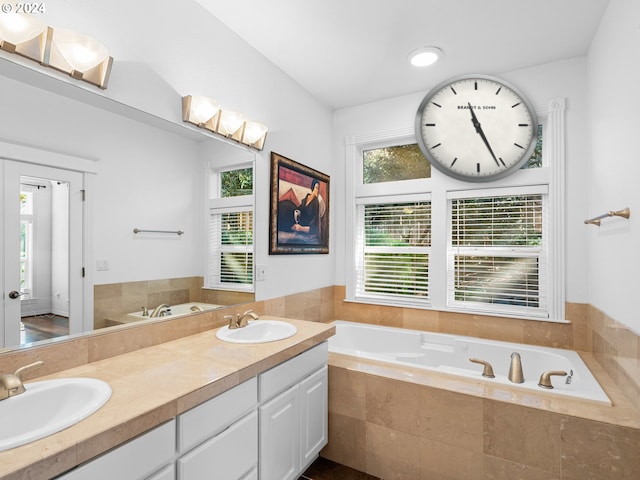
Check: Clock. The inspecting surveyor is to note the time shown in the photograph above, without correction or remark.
11:26
